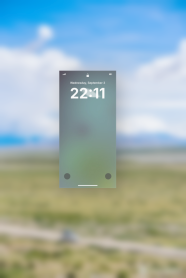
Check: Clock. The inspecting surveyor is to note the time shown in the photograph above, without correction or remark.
22:11
